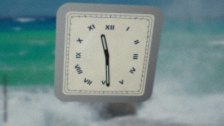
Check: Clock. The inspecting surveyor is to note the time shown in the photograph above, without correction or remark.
11:29
